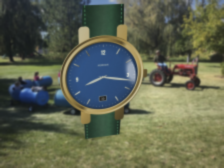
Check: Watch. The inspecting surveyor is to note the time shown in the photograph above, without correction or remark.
8:17
